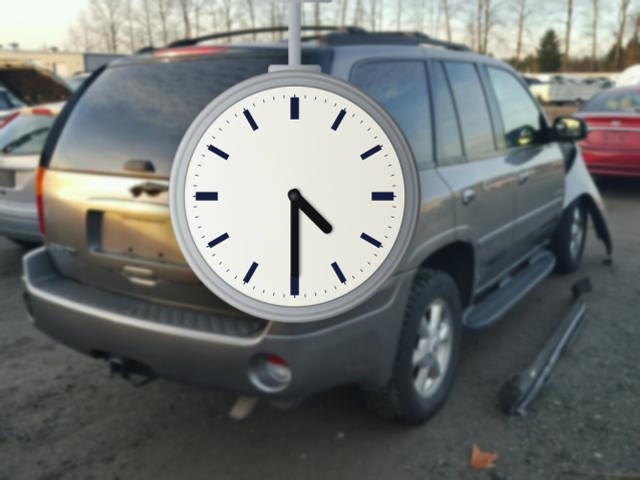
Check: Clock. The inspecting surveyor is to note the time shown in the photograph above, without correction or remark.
4:30
